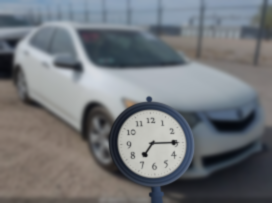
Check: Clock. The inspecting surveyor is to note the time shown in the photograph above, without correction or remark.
7:15
